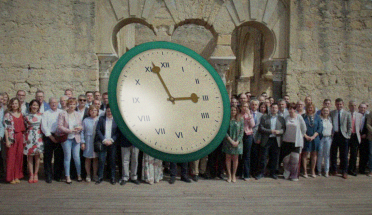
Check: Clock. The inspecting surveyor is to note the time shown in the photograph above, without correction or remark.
2:57
